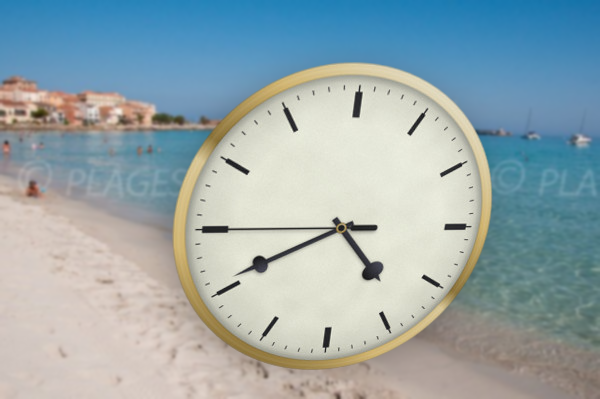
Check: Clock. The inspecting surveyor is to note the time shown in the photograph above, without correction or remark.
4:40:45
